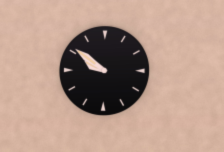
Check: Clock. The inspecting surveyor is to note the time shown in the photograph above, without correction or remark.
9:51
